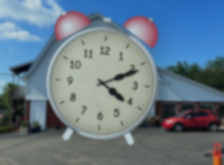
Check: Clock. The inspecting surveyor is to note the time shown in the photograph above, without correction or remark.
4:11
